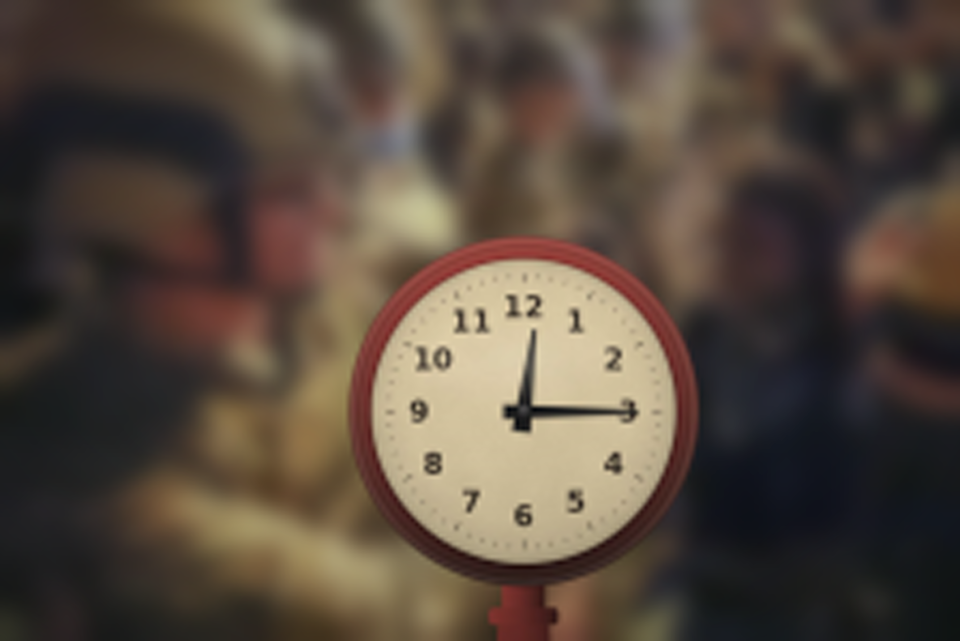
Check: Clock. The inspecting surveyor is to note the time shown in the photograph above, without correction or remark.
12:15
